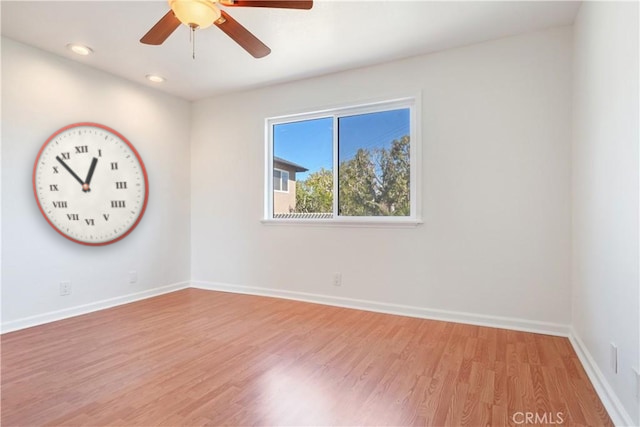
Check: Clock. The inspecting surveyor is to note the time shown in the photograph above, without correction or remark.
12:53
